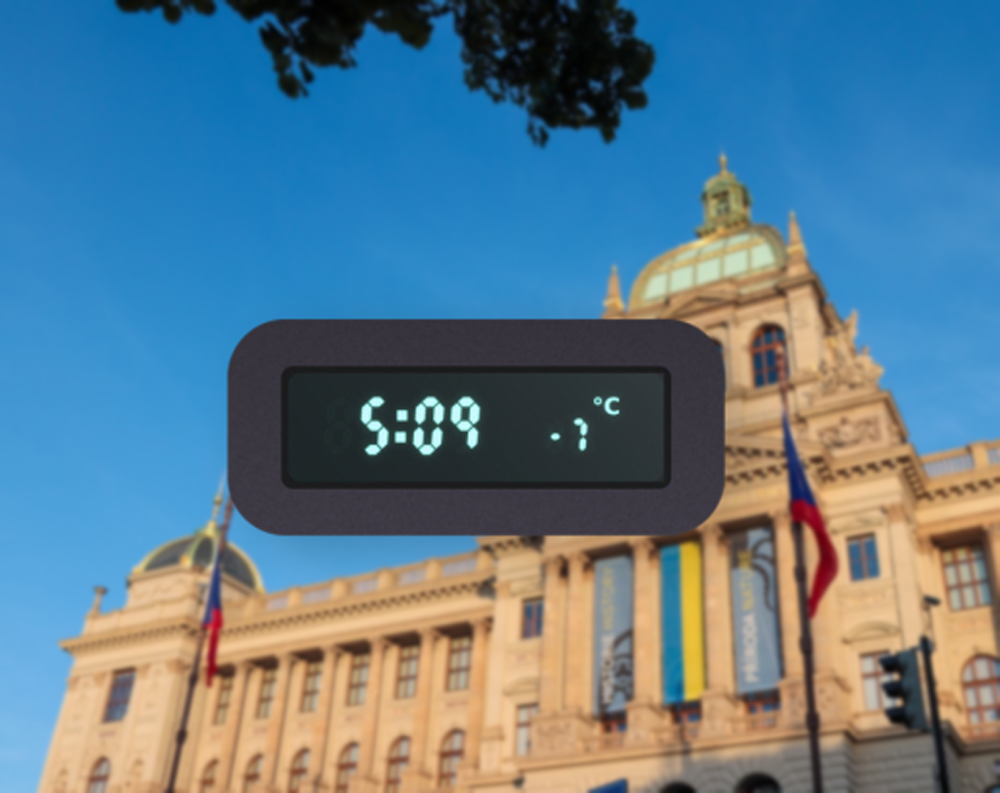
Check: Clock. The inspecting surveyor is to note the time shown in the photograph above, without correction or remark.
5:09
